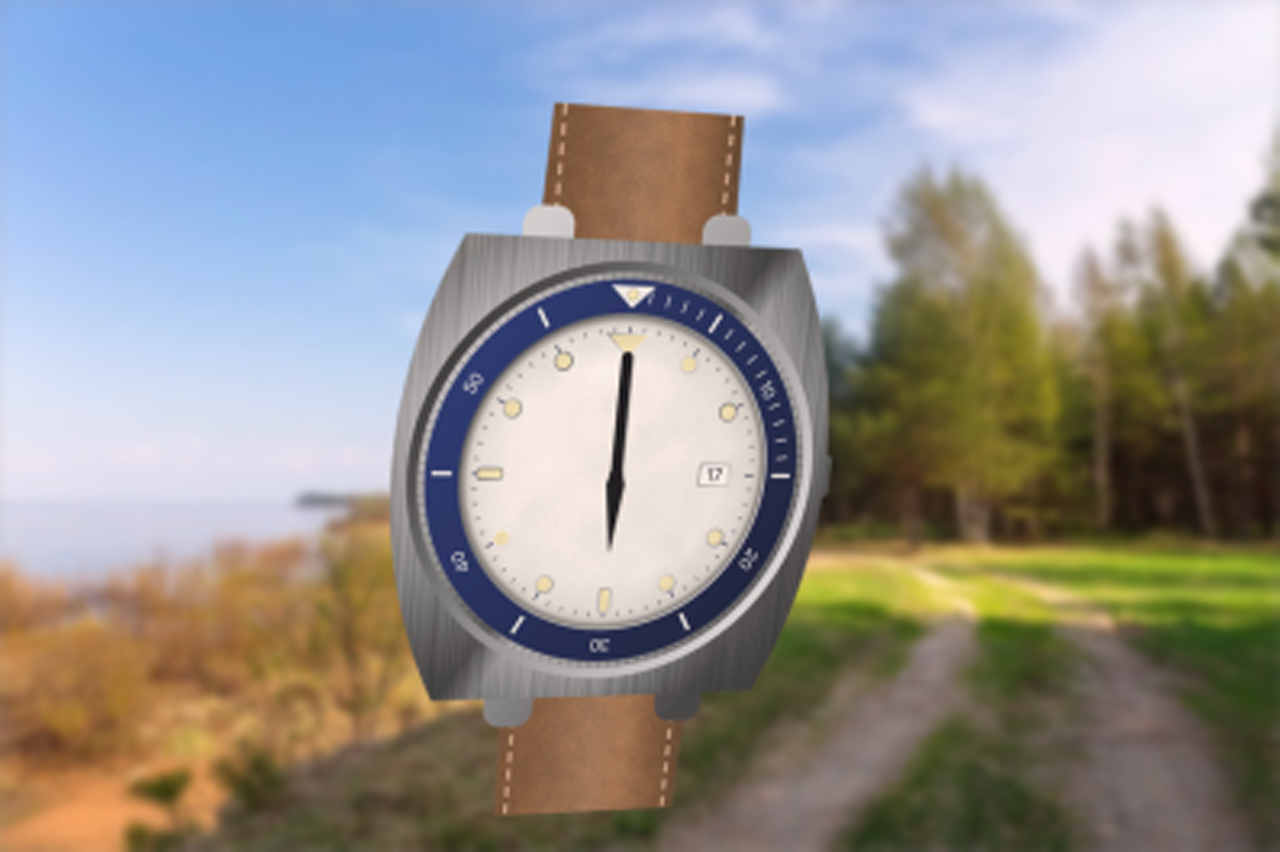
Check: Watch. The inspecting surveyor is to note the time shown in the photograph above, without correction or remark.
6:00
